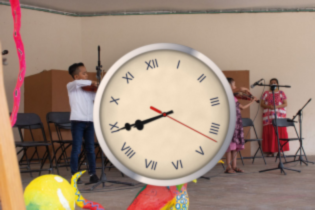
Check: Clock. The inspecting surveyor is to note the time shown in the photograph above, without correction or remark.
8:44:22
